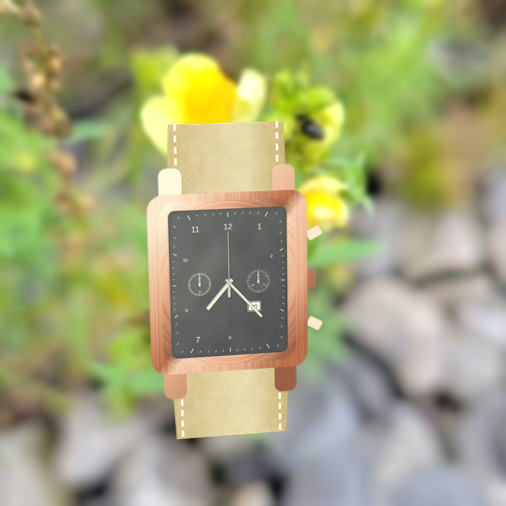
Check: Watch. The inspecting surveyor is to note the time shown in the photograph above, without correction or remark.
7:23
